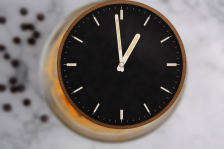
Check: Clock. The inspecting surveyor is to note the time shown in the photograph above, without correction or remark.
12:59
